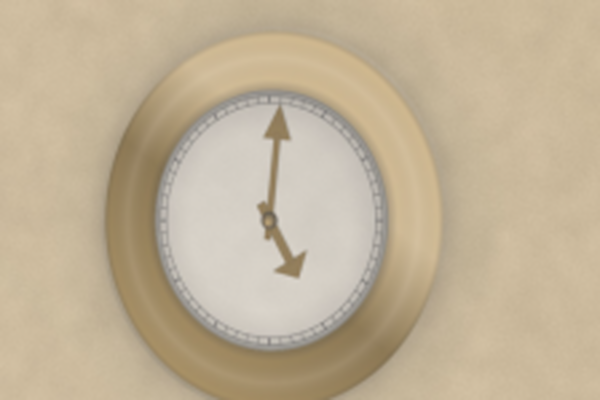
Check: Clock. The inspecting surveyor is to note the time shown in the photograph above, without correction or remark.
5:01
